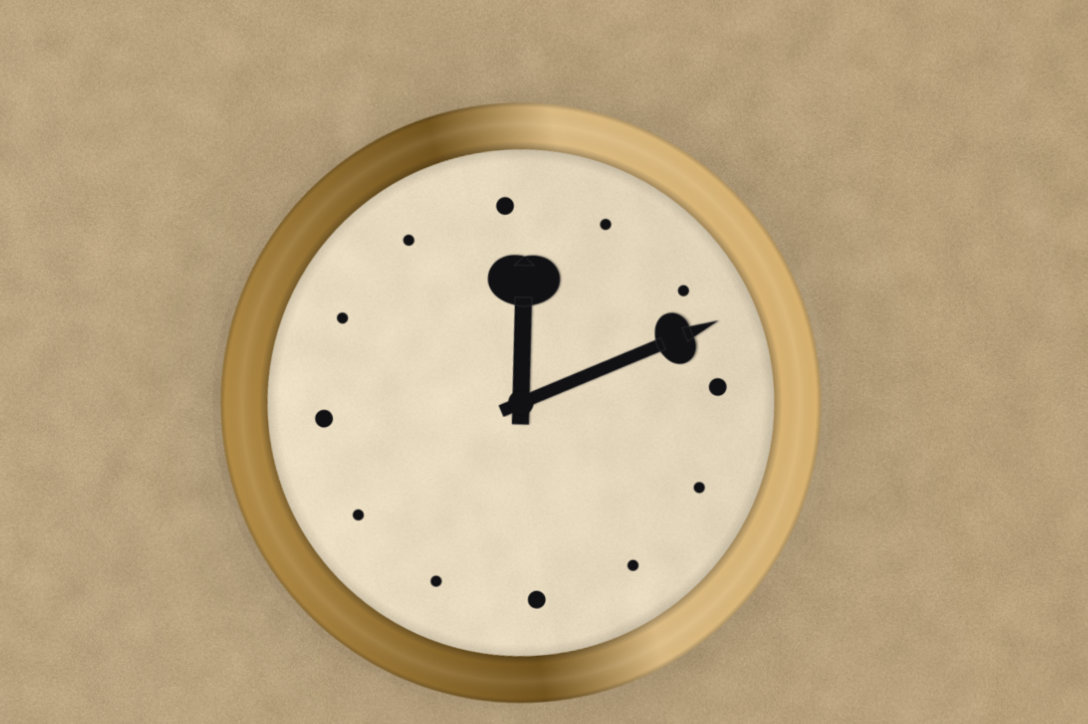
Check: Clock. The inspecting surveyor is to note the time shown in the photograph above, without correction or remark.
12:12
